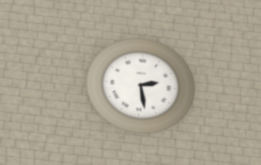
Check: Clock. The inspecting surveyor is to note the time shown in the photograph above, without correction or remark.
2:28
